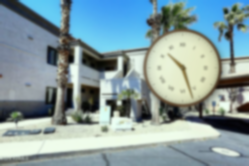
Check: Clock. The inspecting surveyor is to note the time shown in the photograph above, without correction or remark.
10:27
